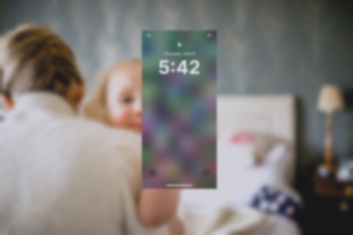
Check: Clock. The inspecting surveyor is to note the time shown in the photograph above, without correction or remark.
5:42
